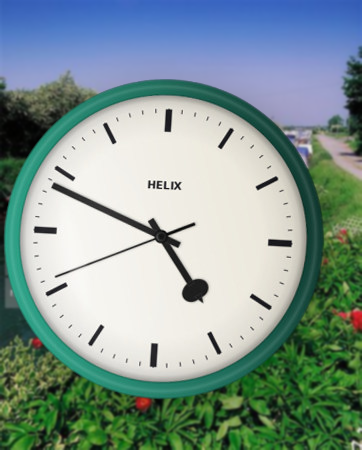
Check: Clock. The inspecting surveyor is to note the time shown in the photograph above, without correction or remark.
4:48:41
